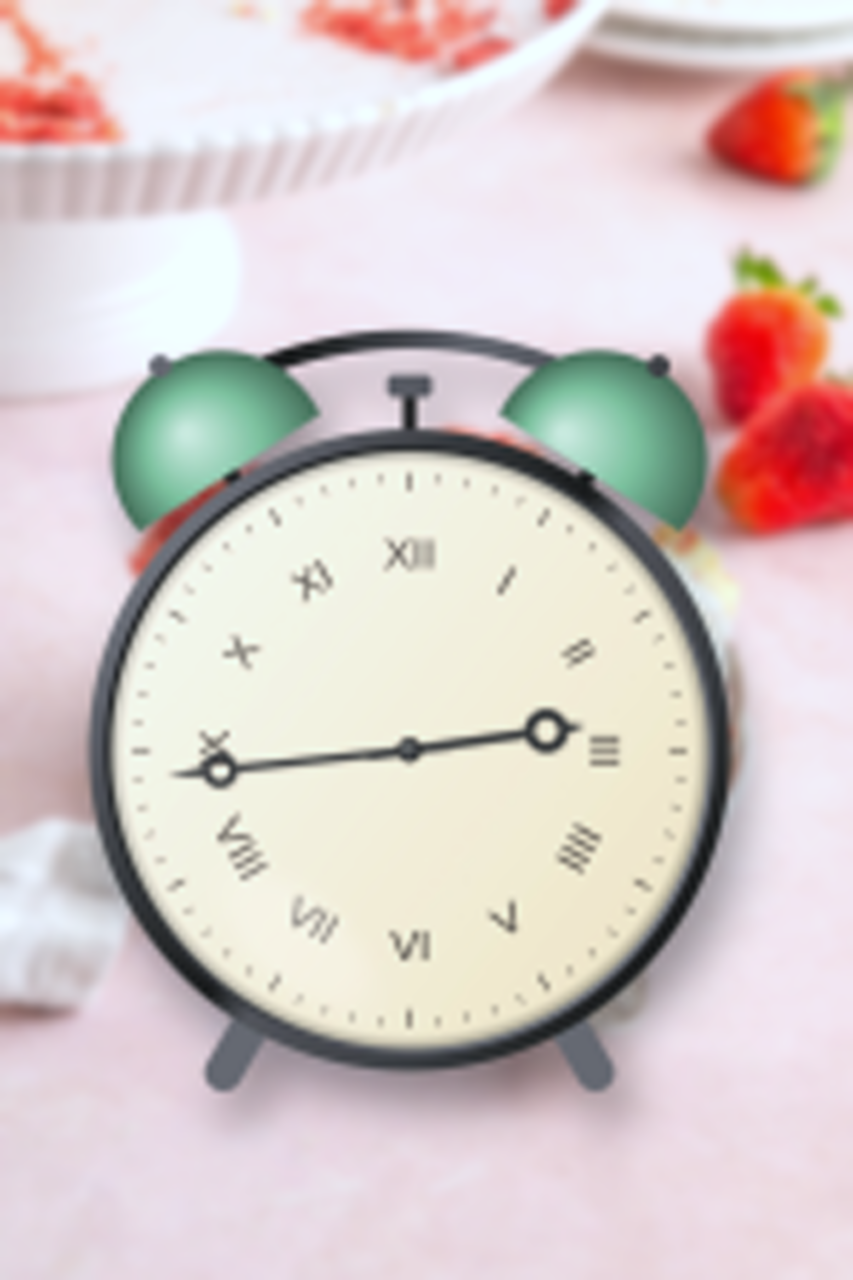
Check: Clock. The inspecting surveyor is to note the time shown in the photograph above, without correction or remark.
2:44
